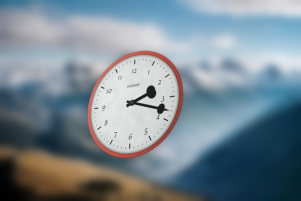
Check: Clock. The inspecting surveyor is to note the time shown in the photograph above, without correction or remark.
2:18
